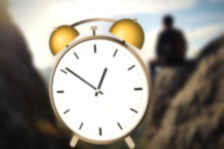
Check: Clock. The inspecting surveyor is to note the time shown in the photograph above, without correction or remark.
12:51
